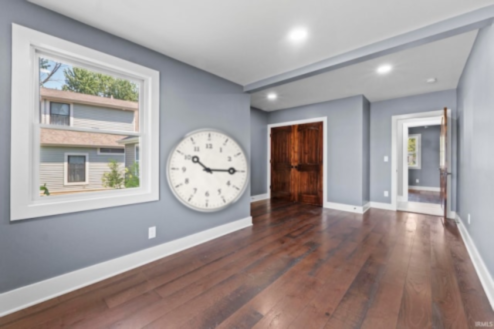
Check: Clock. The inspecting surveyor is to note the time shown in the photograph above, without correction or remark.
10:15
